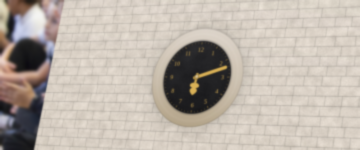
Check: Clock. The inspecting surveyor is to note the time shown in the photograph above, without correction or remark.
6:12
